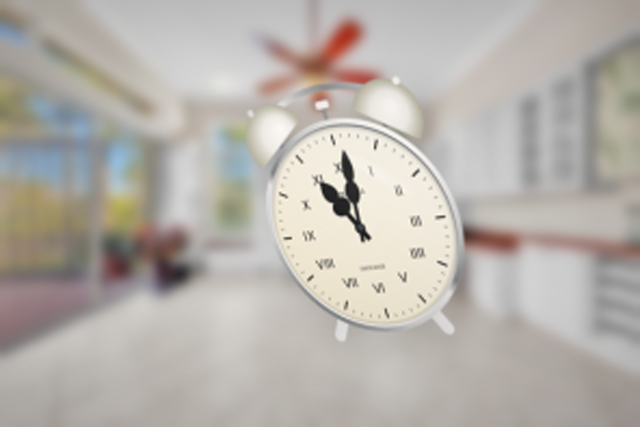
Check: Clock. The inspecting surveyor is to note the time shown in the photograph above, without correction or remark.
11:01
